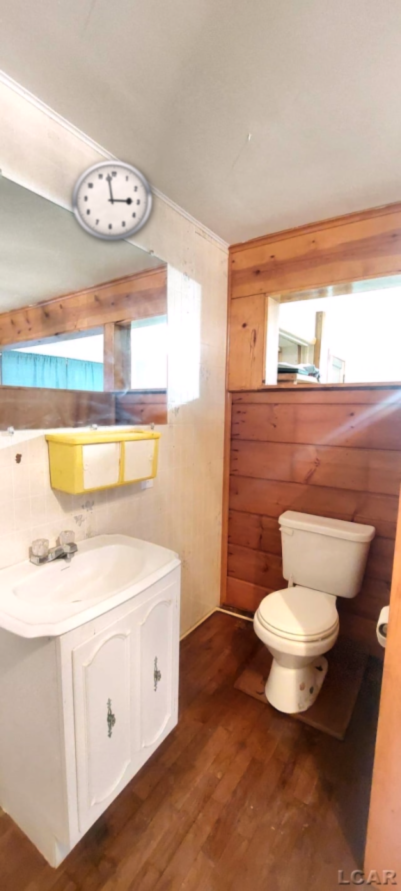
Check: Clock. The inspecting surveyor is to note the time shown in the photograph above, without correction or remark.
2:58
